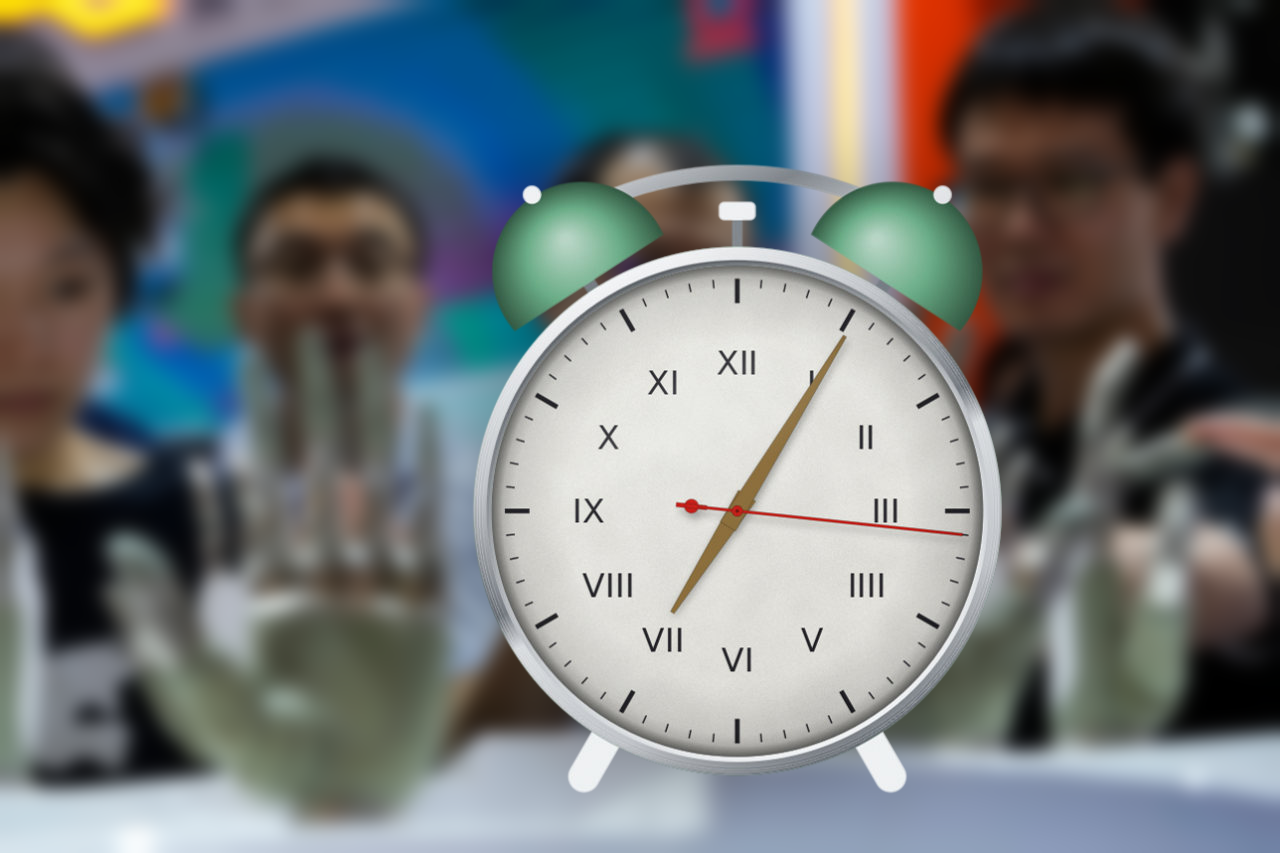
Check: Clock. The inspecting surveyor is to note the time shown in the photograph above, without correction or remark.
7:05:16
